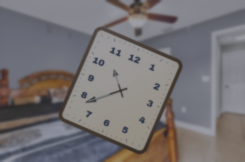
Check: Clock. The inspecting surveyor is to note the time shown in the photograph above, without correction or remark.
10:38
